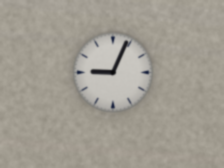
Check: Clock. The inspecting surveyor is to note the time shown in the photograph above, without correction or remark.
9:04
